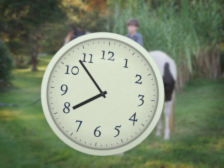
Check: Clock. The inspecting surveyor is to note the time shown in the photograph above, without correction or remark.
7:53
